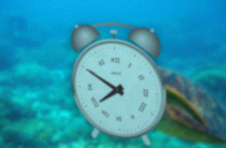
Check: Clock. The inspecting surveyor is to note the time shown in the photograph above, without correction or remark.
7:50
